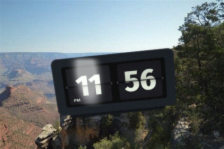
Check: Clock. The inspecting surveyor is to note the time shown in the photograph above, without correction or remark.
11:56
